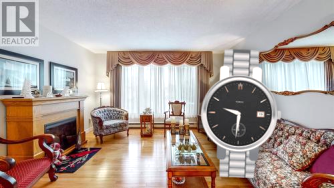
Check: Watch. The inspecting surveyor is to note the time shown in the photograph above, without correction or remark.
9:31
